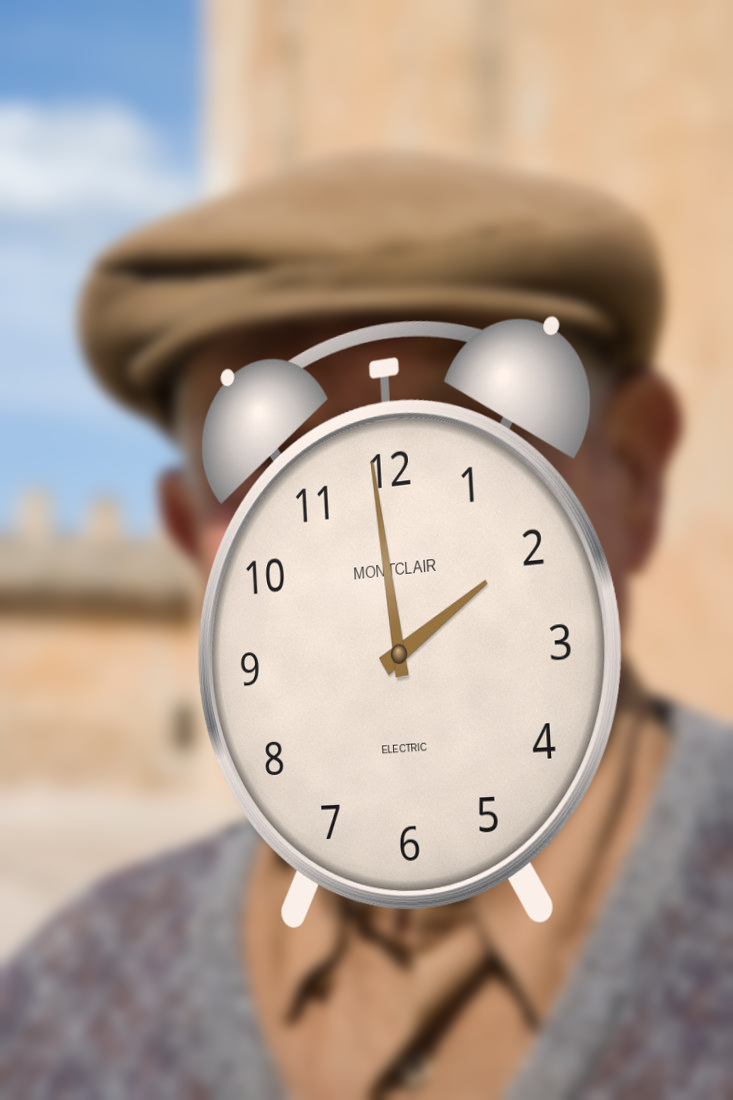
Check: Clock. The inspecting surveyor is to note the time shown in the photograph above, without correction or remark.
1:59
